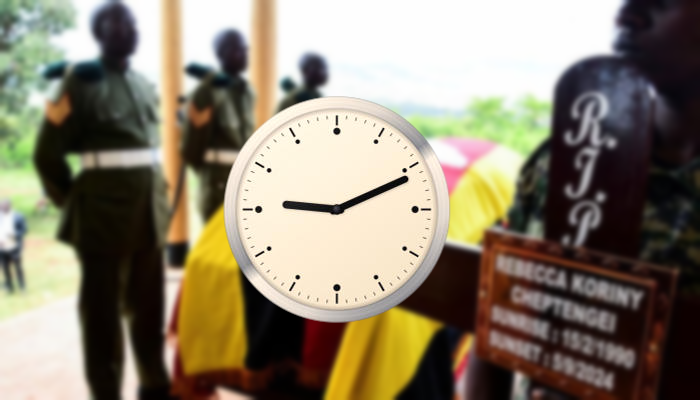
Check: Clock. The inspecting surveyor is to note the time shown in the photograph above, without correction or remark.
9:11
